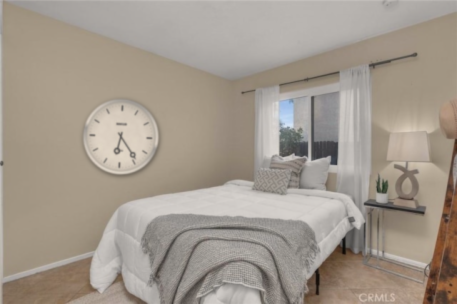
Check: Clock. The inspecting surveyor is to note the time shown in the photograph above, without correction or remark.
6:24
